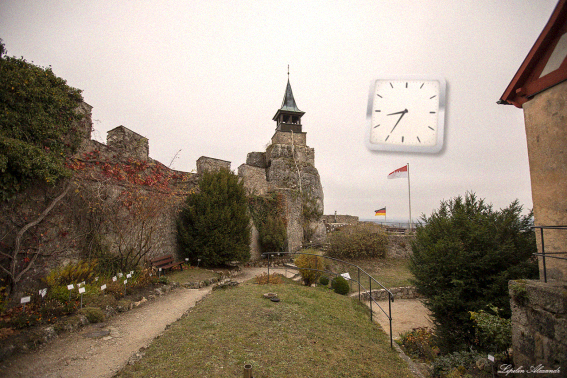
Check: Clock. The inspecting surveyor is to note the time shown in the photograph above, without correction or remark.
8:35
